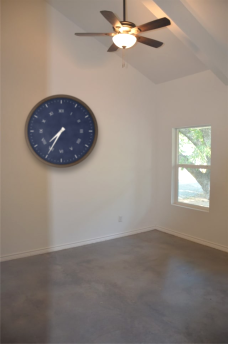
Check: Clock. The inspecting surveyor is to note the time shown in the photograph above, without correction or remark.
7:35
